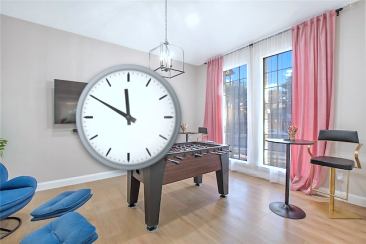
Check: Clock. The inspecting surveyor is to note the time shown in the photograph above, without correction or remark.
11:50
